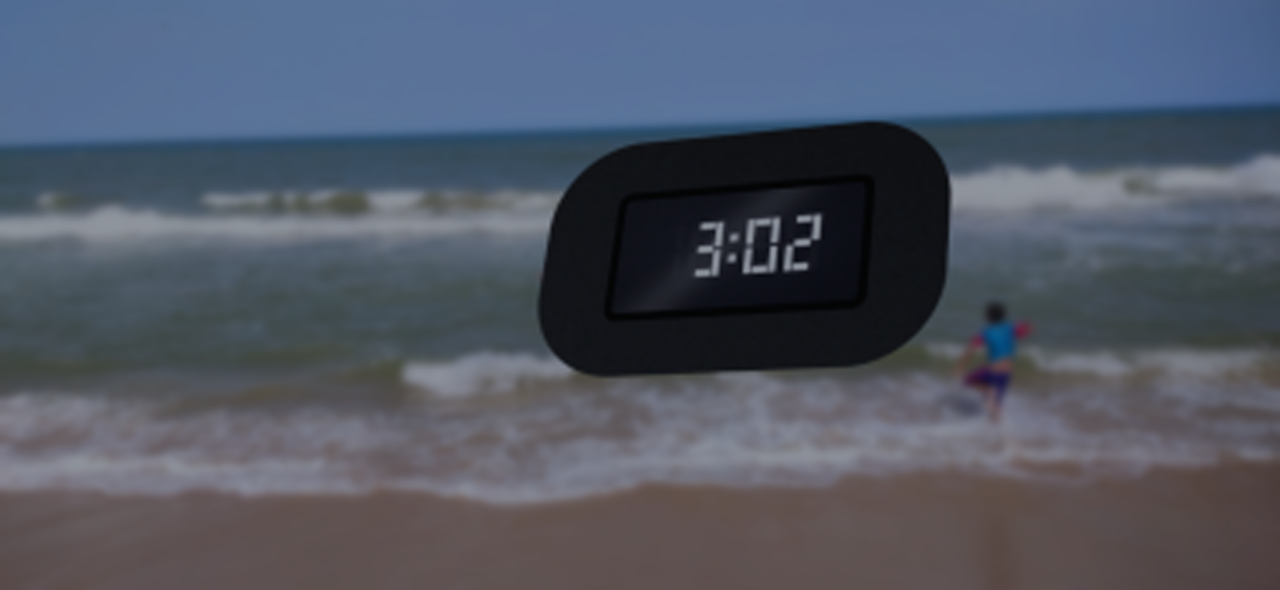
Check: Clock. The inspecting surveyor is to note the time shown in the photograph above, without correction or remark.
3:02
